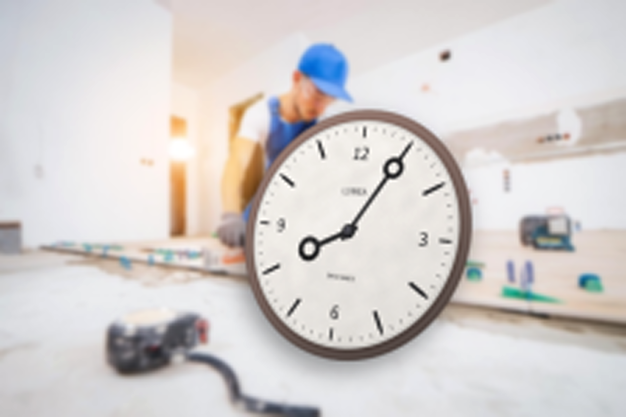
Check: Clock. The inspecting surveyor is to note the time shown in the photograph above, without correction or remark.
8:05
